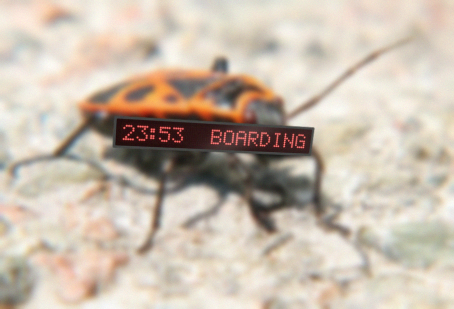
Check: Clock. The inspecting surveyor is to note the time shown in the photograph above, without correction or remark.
23:53
